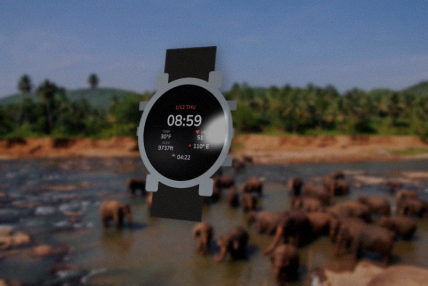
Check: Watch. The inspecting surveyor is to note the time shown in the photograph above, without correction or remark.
8:59
